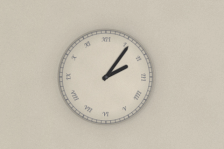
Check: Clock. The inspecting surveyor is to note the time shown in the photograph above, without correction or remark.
2:06
